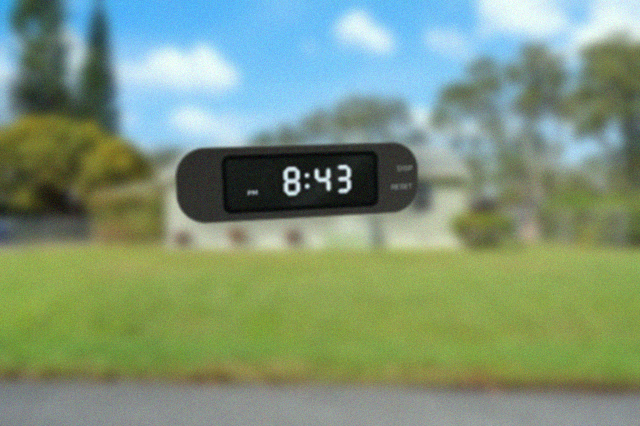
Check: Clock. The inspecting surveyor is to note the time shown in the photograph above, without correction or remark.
8:43
